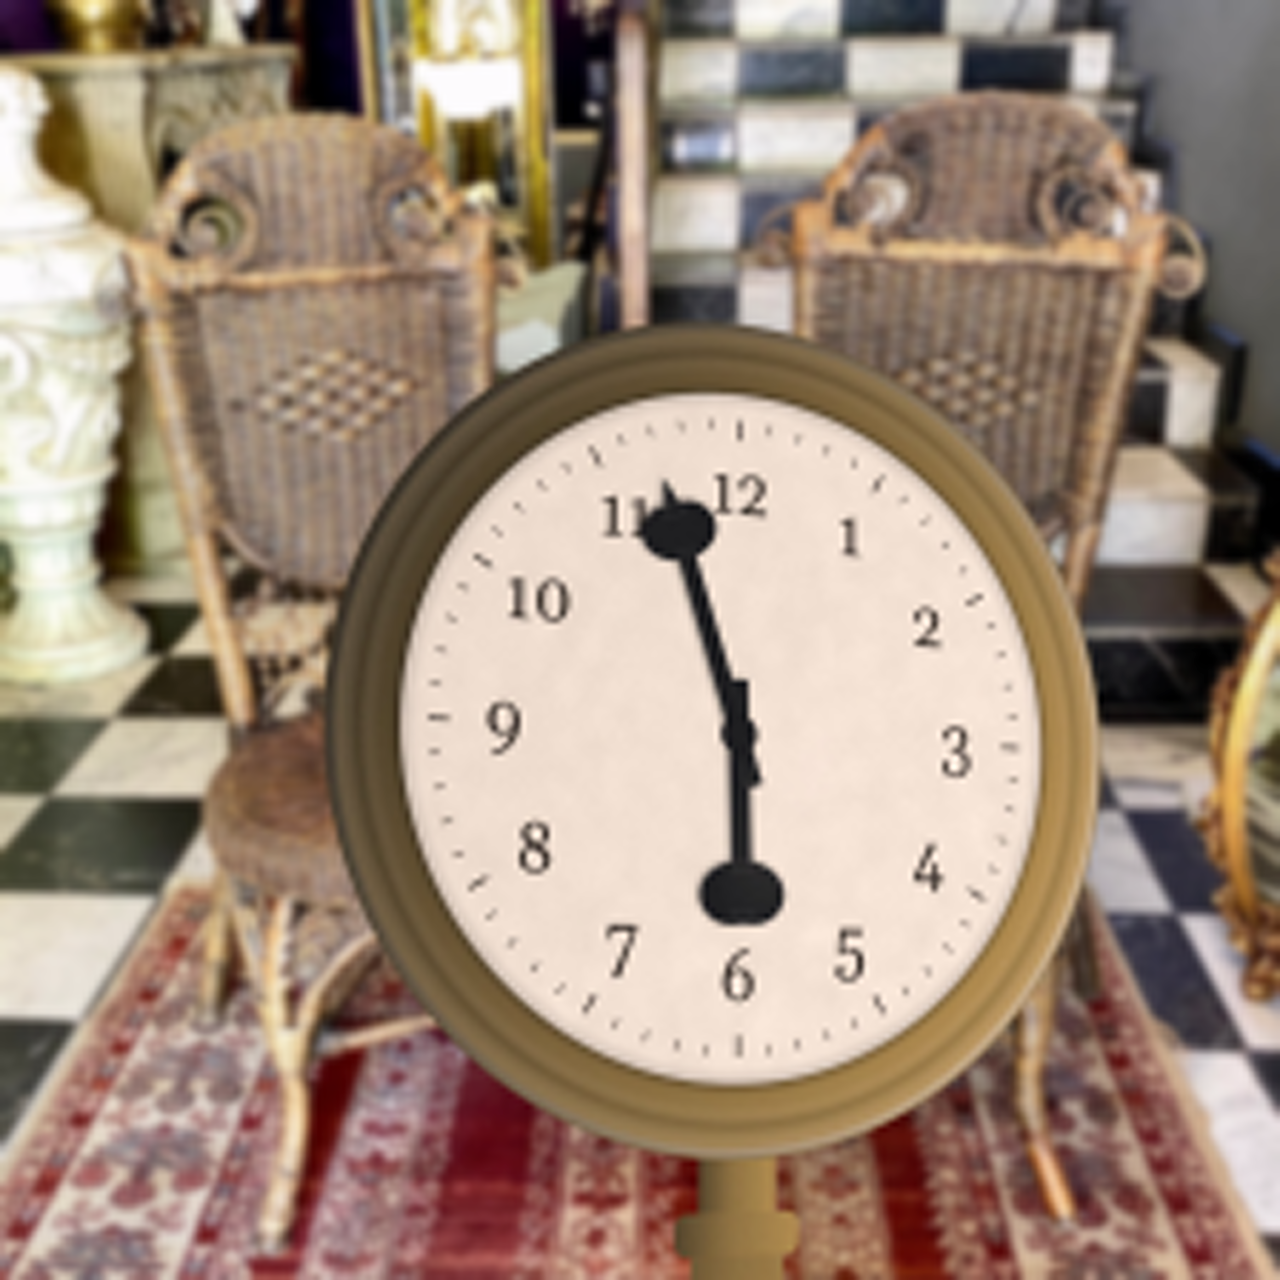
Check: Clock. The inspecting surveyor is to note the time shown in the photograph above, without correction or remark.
5:57
